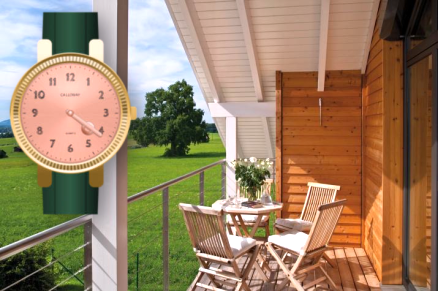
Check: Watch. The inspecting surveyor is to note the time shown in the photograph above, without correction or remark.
4:21
